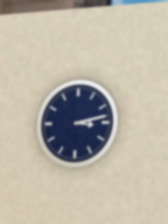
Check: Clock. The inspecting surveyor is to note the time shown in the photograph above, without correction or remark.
3:13
